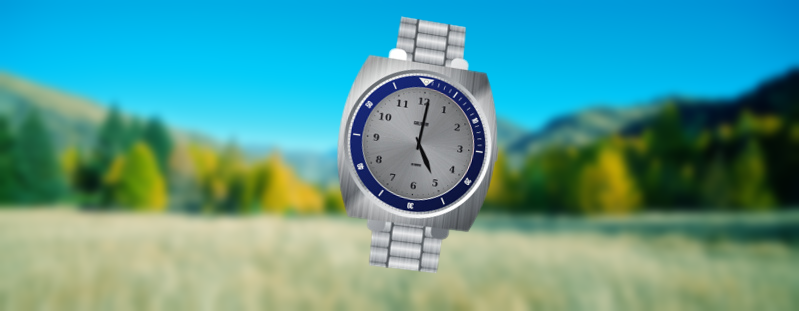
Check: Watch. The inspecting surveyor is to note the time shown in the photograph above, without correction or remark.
5:01
